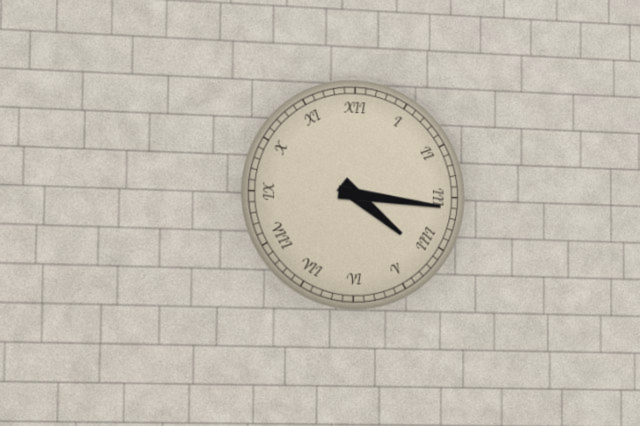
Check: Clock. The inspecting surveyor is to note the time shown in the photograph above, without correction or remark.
4:16
